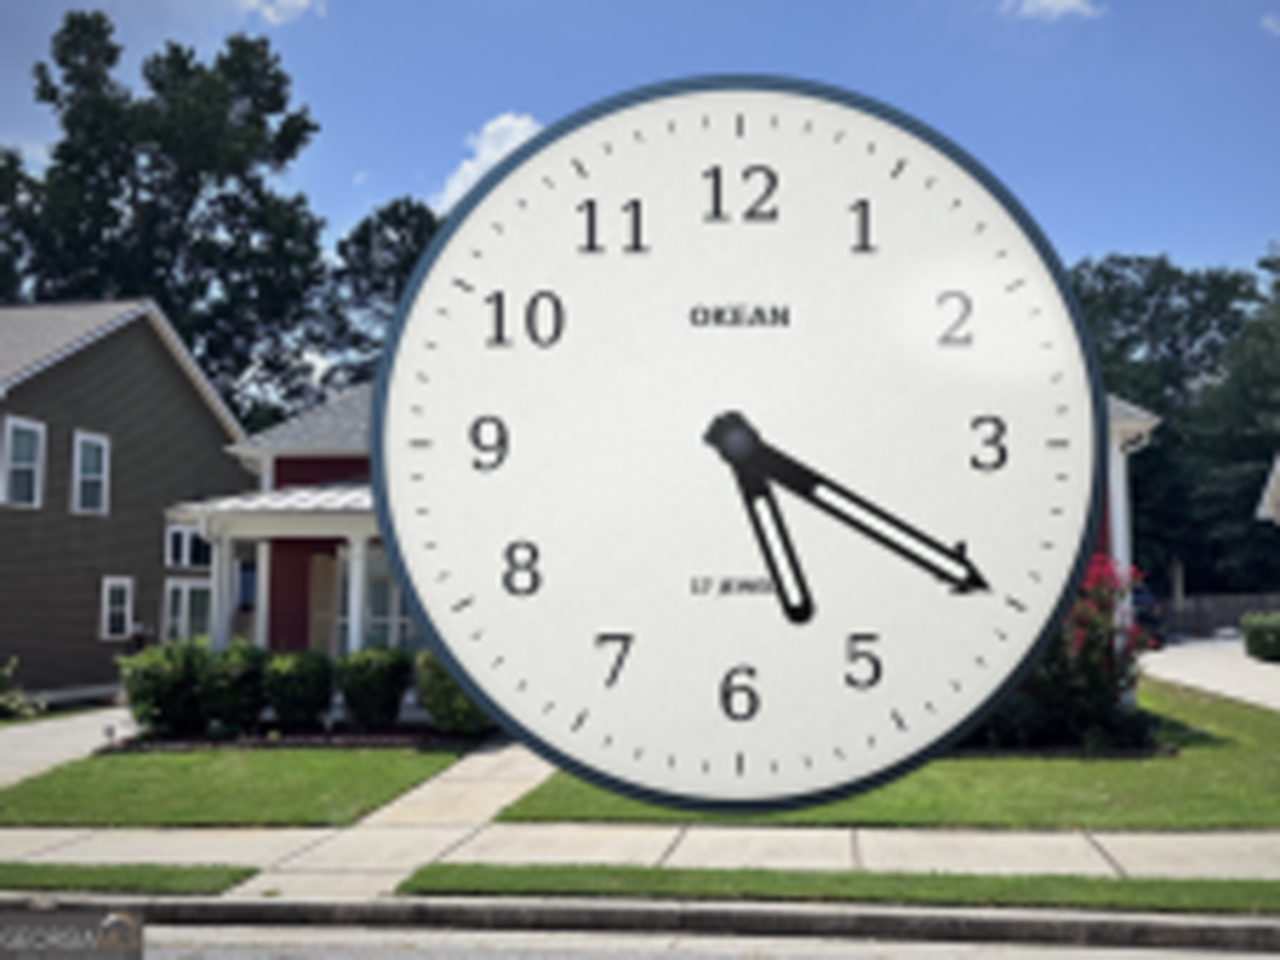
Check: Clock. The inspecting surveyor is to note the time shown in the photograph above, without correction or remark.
5:20
